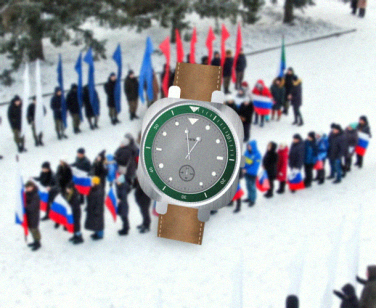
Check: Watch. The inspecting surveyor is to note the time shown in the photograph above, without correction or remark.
12:58
